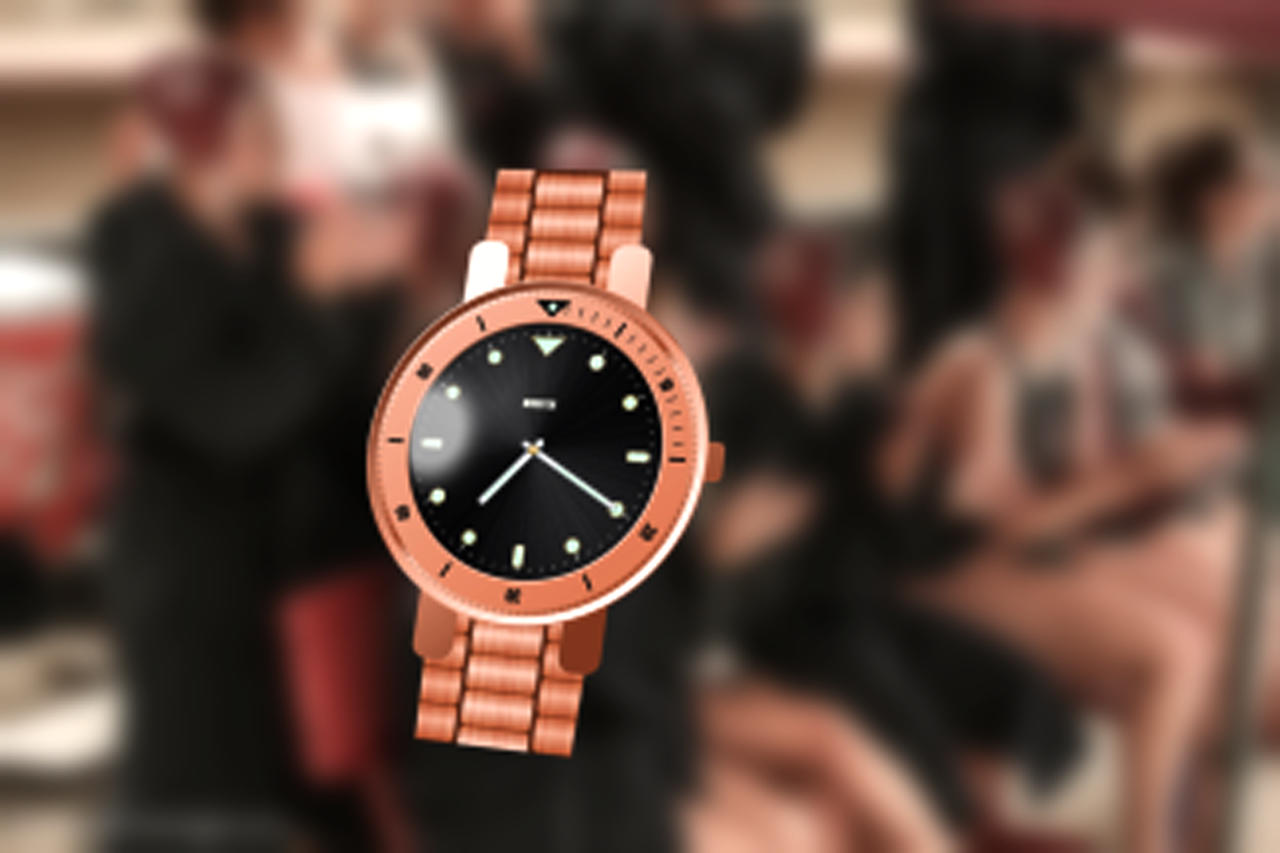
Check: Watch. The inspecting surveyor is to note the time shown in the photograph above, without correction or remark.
7:20
